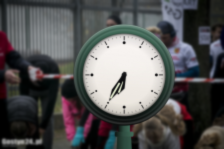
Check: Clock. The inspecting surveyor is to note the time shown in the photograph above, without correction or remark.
6:35
